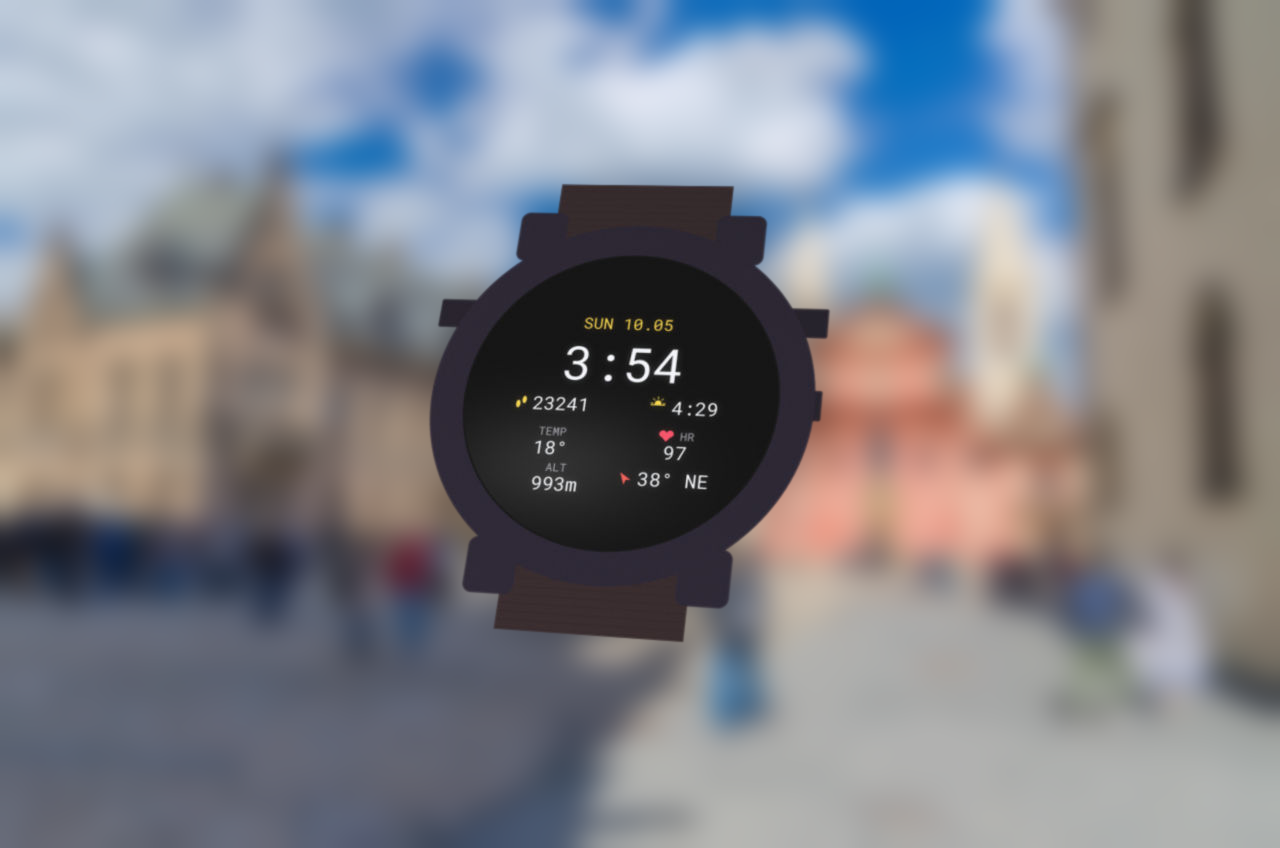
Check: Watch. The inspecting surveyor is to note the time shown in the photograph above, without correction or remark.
3:54
